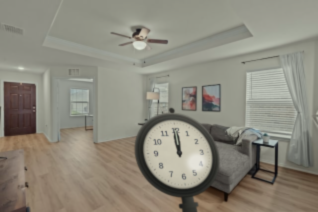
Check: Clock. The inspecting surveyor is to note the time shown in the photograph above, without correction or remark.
12:00
